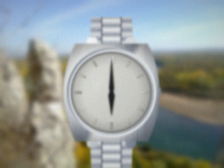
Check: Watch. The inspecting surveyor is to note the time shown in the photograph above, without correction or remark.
6:00
